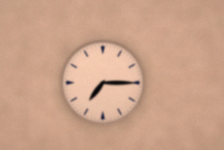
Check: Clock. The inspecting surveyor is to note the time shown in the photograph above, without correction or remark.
7:15
